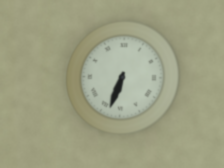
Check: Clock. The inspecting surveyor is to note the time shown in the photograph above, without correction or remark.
6:33
